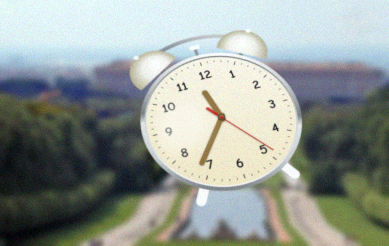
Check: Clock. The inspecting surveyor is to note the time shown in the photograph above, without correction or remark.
11:36:24
